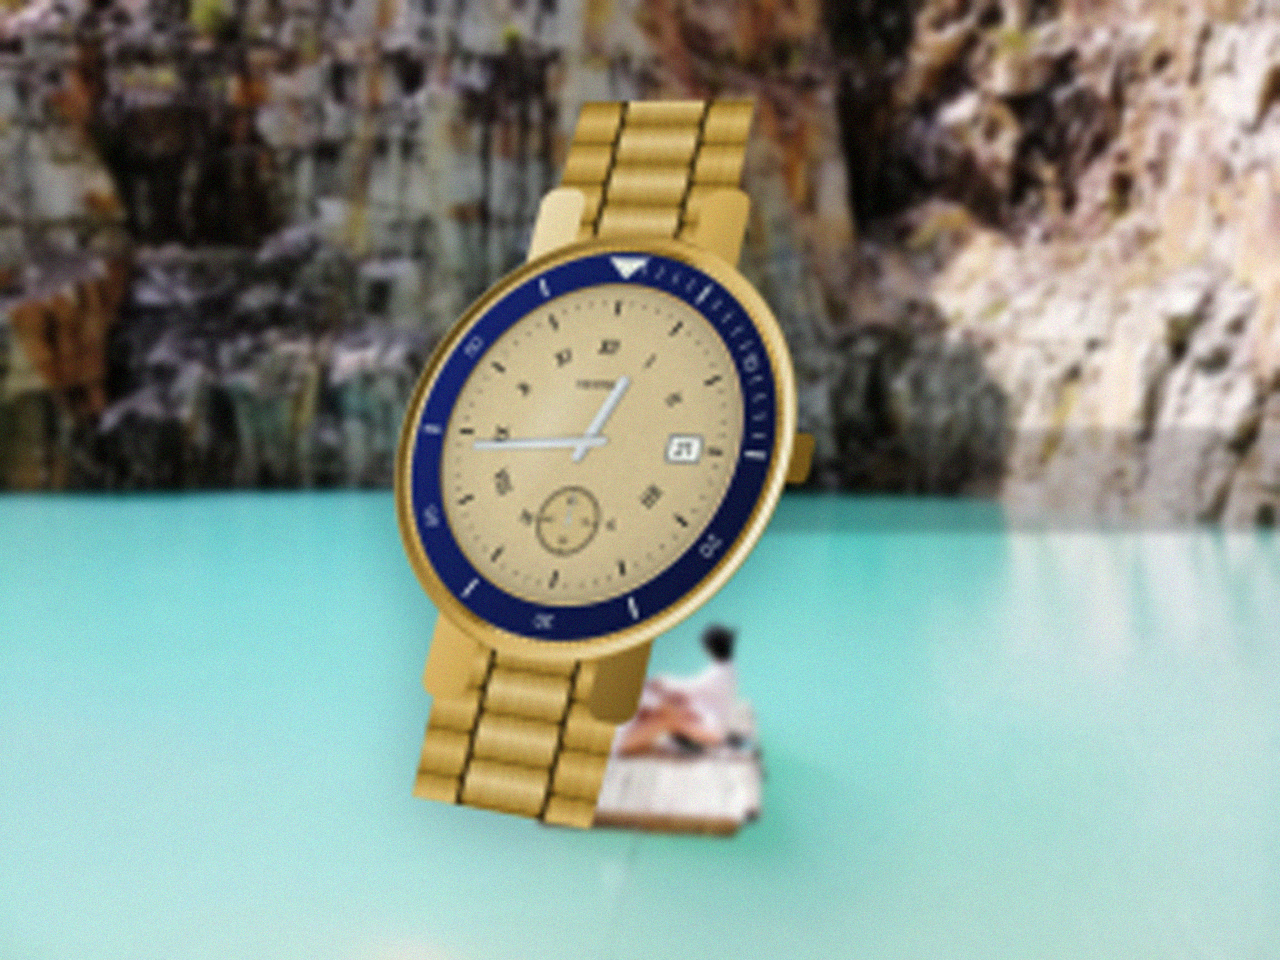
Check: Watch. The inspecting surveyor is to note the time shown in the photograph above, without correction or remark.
12:44
